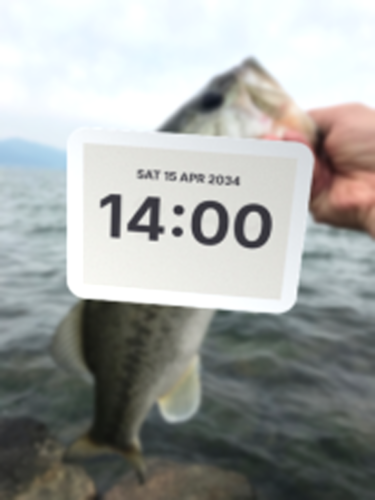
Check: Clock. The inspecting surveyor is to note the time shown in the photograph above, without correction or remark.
14:00
